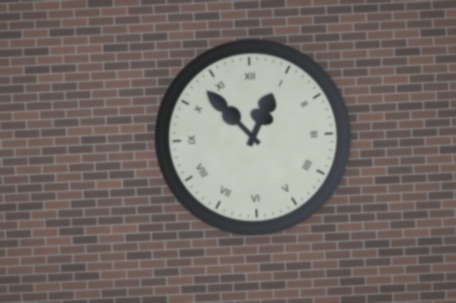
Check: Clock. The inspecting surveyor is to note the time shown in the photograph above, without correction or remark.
12:53
